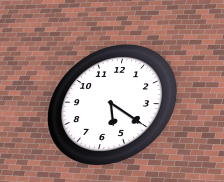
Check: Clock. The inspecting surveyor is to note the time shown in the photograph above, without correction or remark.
5:20
